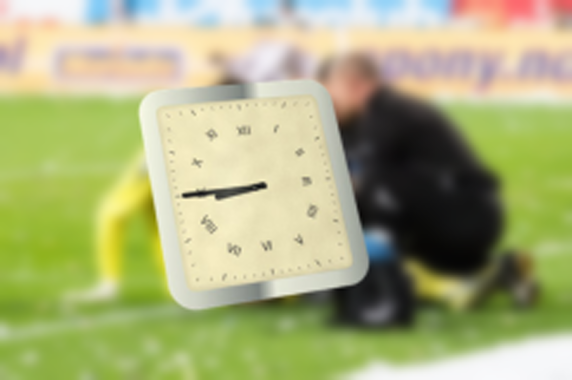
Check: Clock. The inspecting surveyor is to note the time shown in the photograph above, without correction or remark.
8:45
